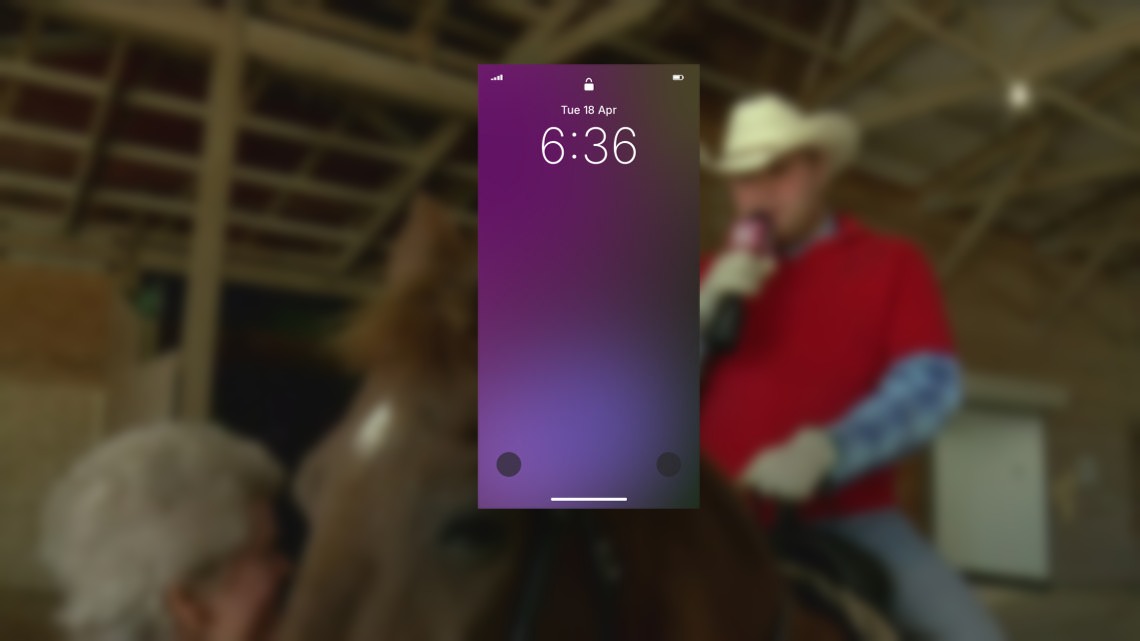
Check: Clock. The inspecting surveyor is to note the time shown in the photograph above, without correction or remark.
6:36
